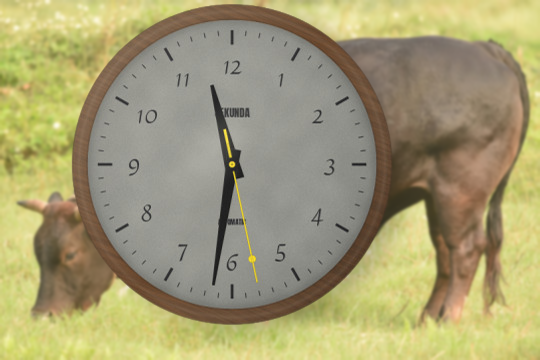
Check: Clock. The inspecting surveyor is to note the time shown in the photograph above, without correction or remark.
11:31:28
